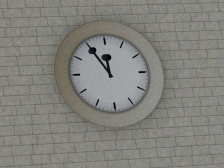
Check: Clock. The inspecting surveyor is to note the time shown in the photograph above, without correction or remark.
11:55
